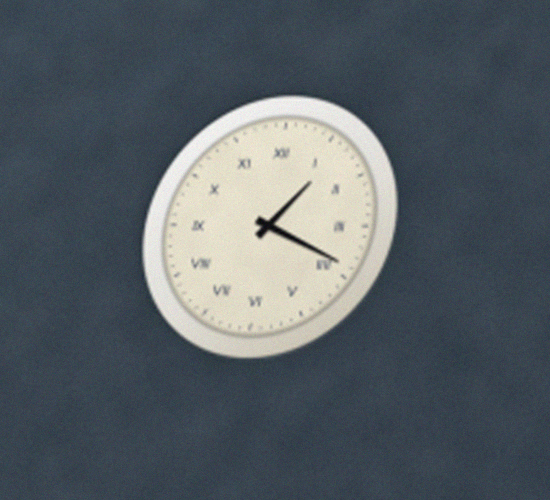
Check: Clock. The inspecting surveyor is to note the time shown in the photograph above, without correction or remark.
1:19
